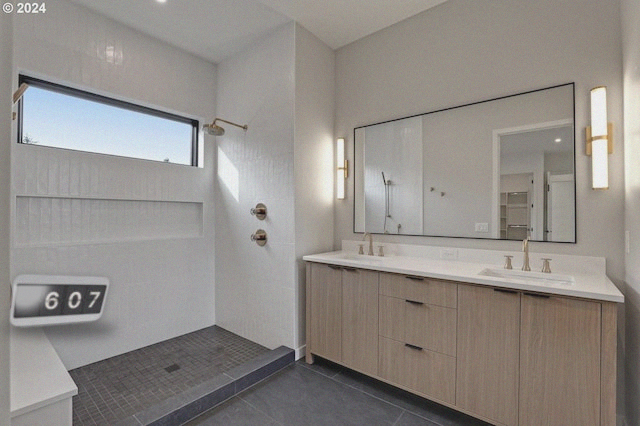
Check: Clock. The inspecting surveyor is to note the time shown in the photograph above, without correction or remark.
6:07
